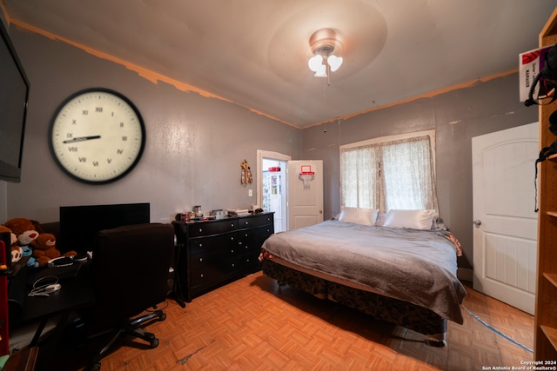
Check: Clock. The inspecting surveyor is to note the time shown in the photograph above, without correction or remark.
8:43
